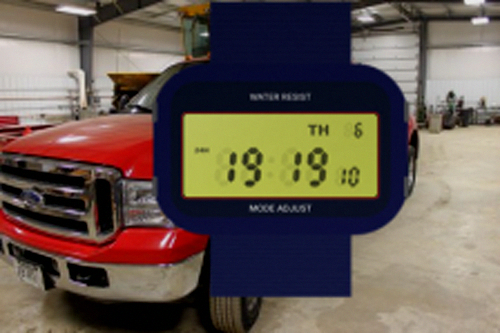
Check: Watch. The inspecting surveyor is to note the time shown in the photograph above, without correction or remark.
19:19:10
